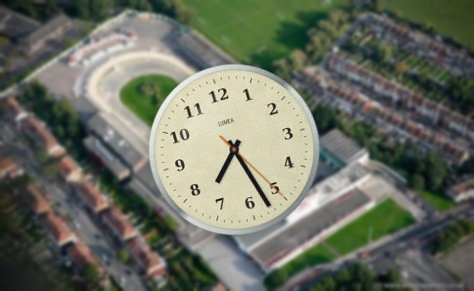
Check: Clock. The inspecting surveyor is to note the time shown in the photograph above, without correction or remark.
7:27:25
